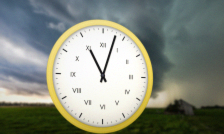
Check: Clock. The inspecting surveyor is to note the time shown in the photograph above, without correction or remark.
11:03
